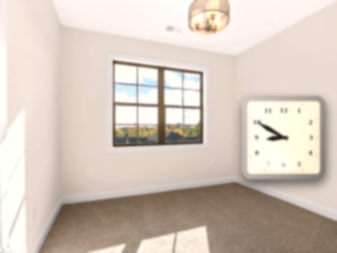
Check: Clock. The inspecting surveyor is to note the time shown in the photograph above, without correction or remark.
8:50
